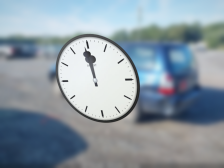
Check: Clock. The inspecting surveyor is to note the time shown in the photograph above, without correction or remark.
11:59
